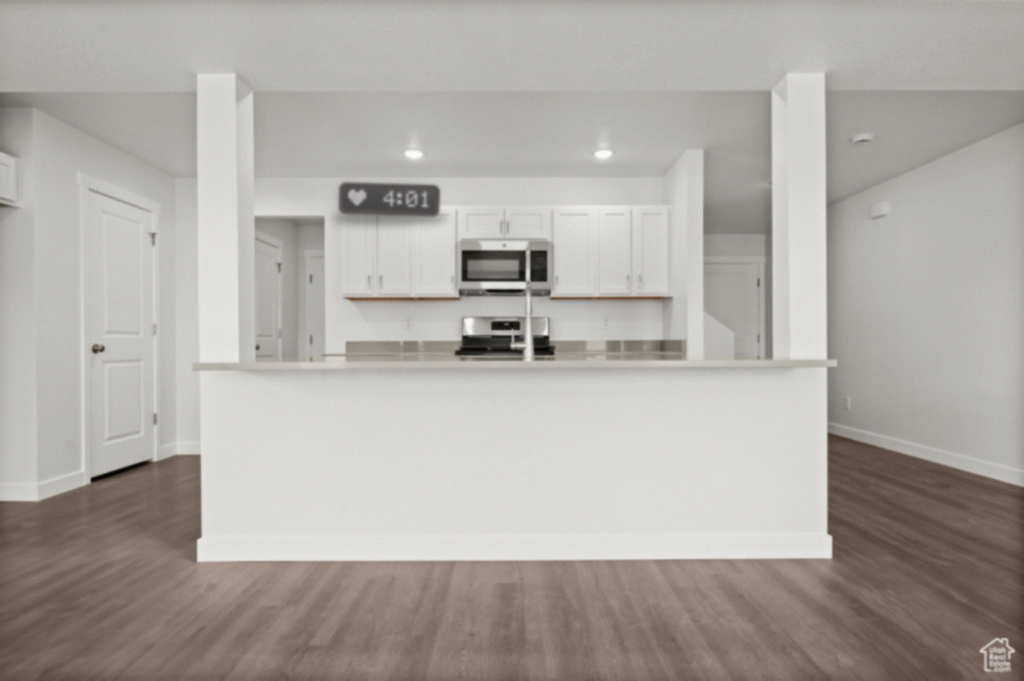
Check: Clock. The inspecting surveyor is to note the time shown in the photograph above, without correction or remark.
4:01
